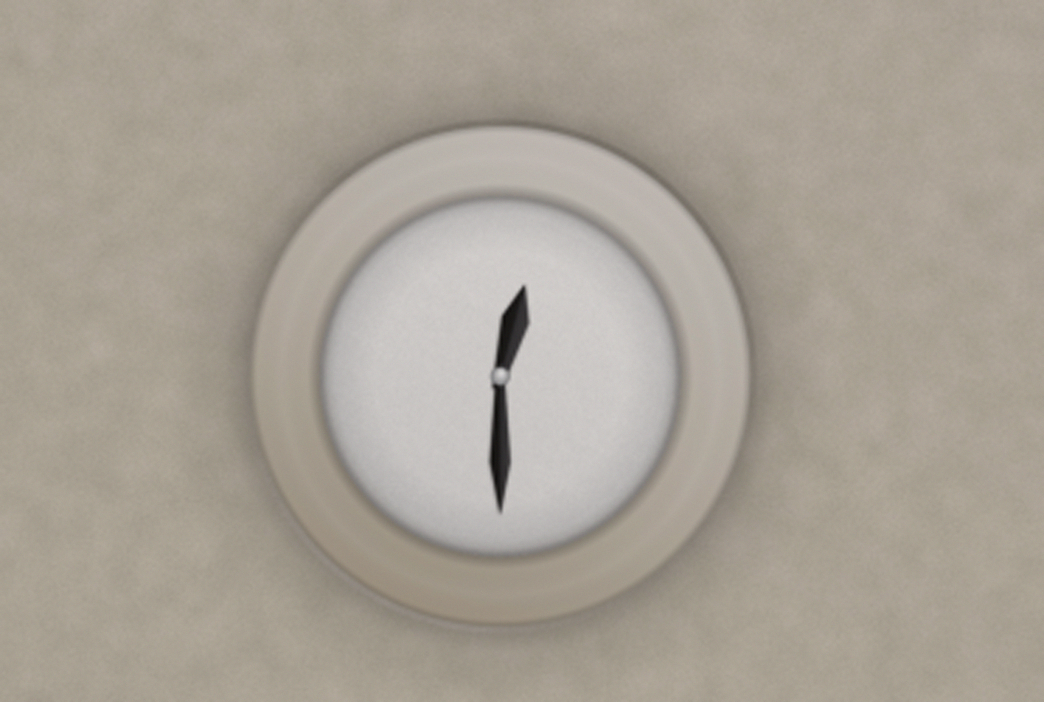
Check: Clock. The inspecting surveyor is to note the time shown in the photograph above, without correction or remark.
12:30
